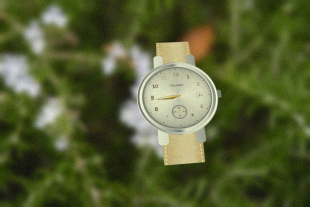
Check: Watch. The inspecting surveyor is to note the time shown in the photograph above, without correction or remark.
8:44
